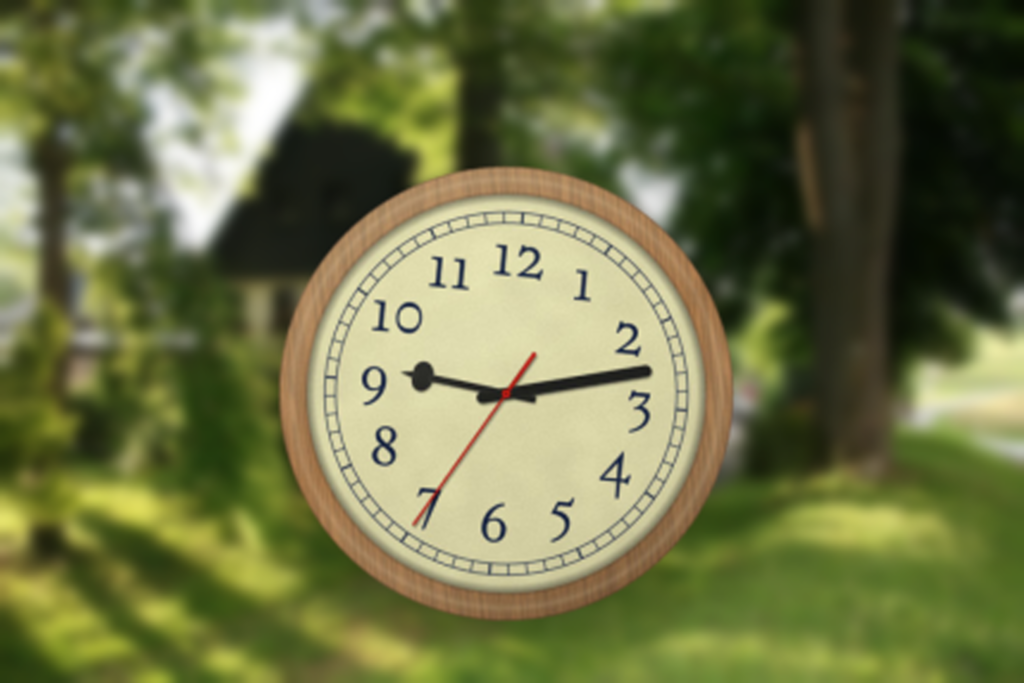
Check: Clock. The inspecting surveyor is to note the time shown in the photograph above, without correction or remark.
9:12:35
